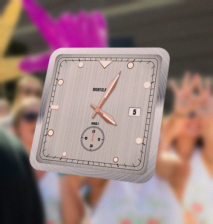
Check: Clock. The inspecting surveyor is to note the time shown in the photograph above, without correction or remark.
4:04
